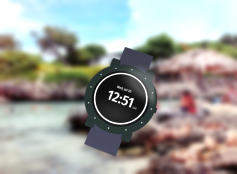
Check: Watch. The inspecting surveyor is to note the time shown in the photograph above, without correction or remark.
12:51
